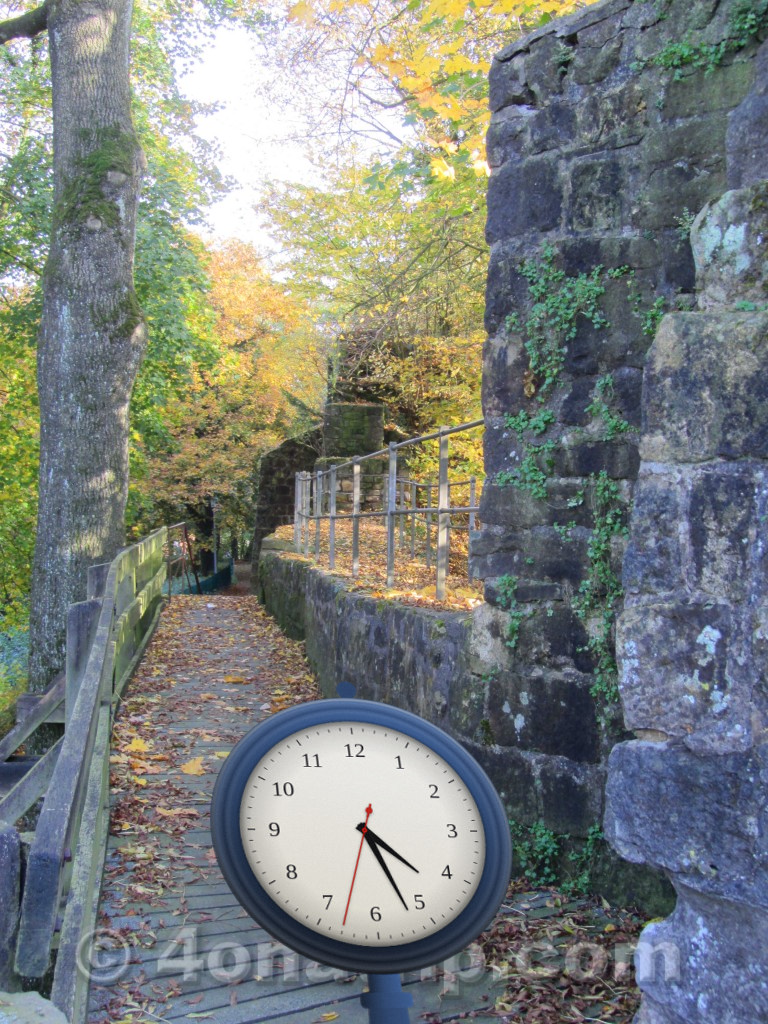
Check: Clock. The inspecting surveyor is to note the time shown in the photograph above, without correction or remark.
4:26:33
